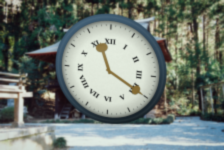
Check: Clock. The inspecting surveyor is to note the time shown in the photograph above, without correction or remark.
11:20
